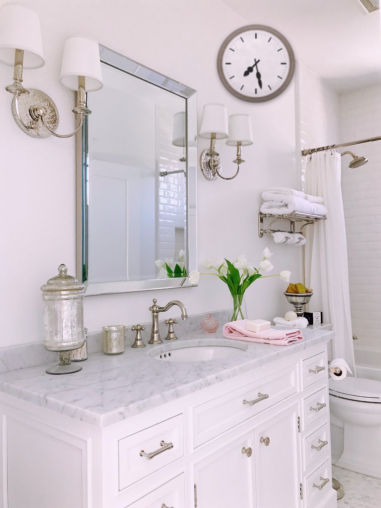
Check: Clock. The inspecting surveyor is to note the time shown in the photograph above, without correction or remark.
7:28
